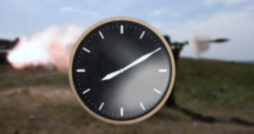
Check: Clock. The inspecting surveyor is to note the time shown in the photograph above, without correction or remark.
8:10
